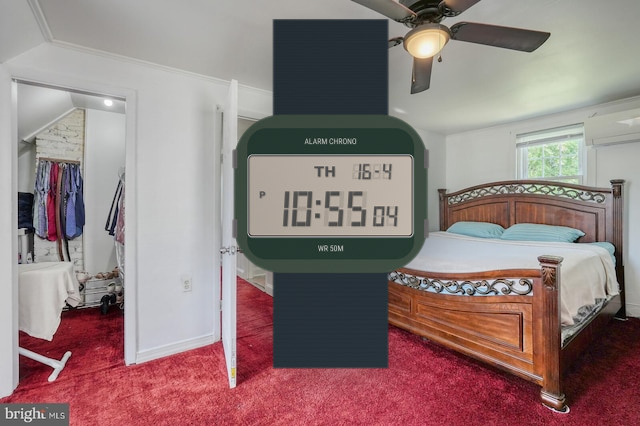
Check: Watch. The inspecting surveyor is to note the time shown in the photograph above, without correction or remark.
10:55:04
